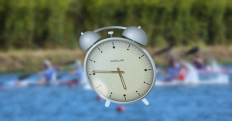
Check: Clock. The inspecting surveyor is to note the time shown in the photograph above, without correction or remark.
5:46
